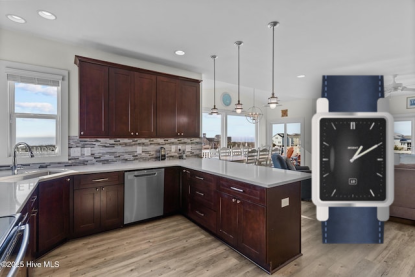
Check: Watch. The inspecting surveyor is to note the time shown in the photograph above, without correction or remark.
1:10
